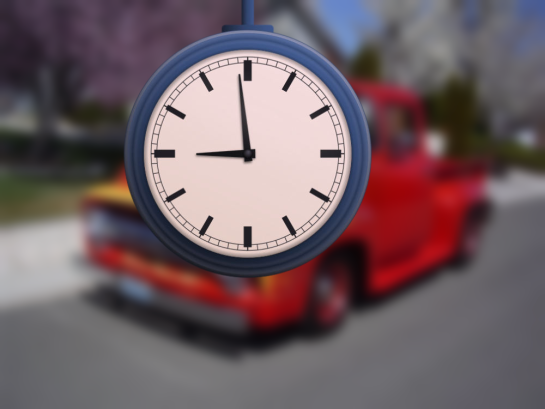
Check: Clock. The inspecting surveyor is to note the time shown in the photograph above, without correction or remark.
8:59
